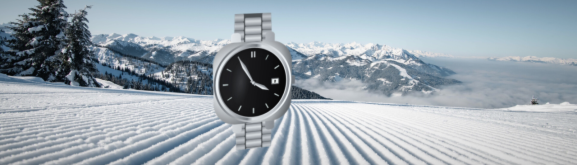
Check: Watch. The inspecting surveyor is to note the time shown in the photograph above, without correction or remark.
3:55
